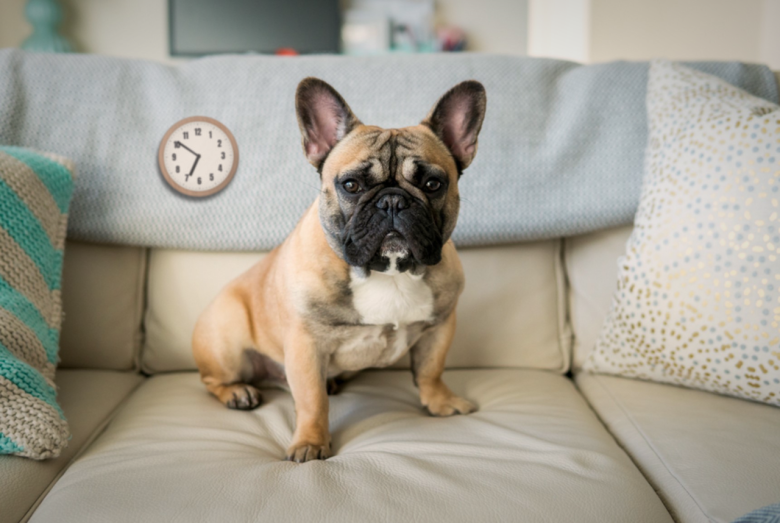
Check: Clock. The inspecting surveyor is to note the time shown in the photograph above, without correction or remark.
6:51
